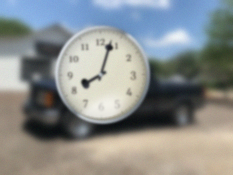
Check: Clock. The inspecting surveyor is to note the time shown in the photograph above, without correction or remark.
8:03
